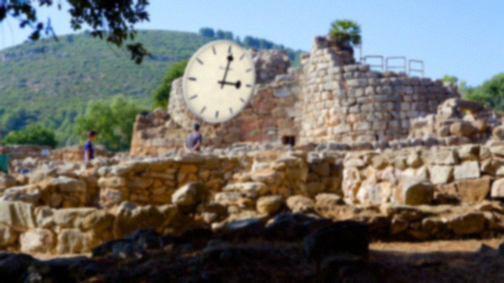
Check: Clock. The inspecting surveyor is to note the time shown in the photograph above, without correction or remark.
3:01
